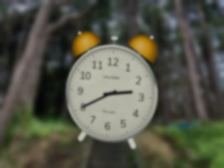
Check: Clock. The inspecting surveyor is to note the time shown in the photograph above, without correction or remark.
2:40
